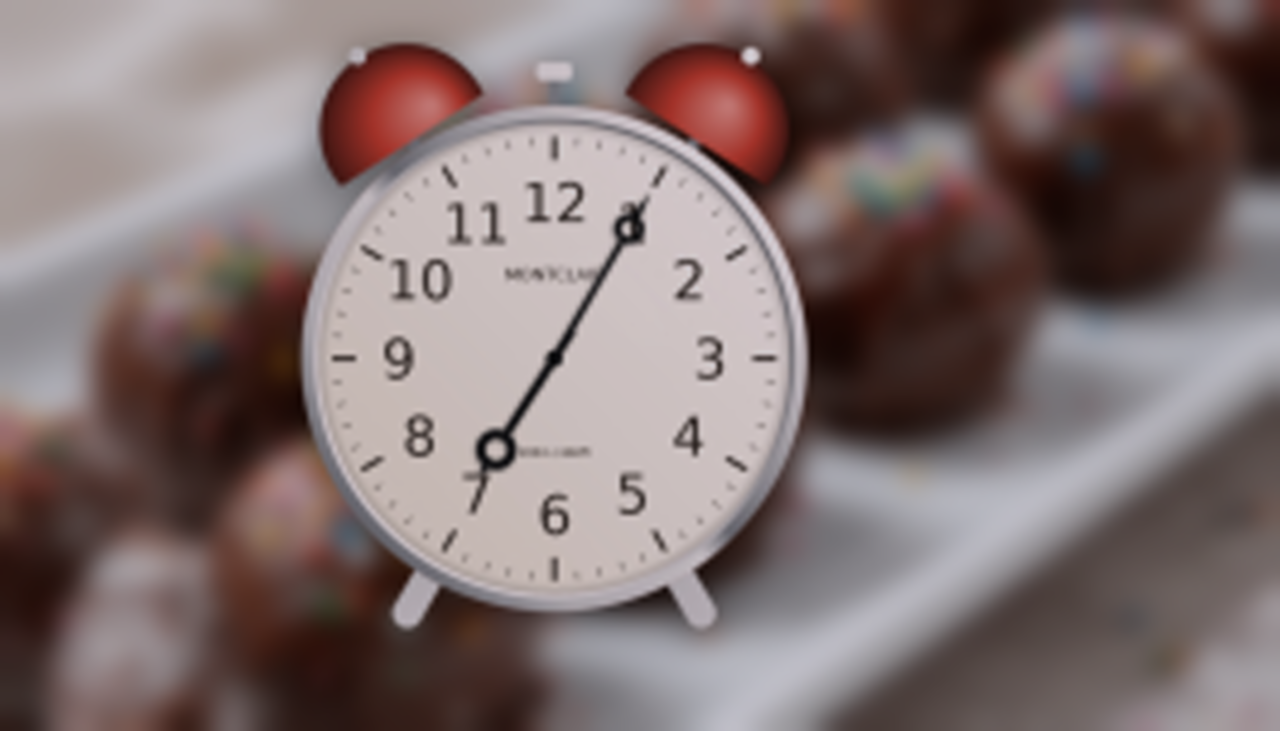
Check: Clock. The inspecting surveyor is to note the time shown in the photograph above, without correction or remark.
7:05
